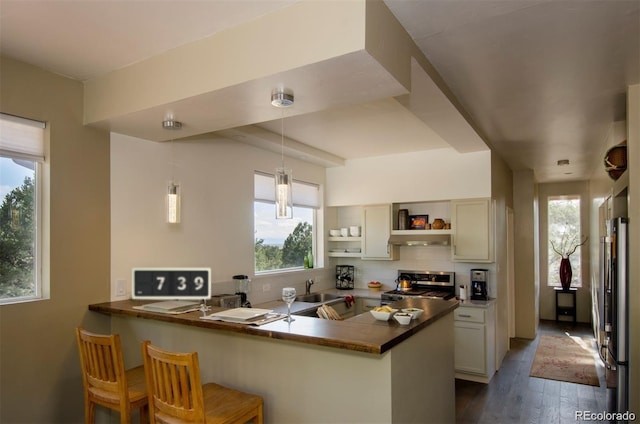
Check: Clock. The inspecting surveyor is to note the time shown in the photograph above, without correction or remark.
7:39
